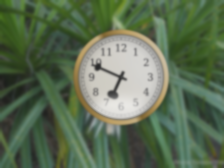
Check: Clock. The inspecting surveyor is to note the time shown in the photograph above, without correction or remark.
6:49
